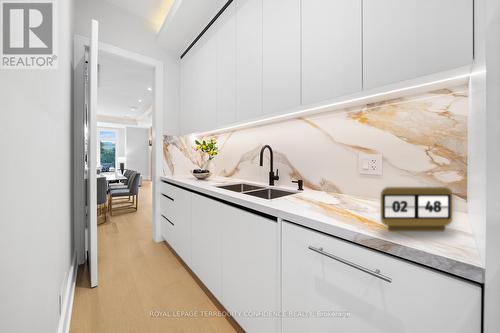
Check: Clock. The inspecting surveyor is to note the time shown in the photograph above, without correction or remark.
2:48
